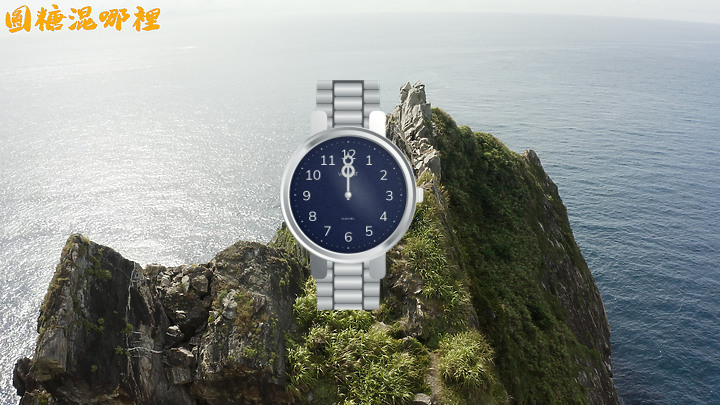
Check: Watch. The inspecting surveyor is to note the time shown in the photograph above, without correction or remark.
12:00
